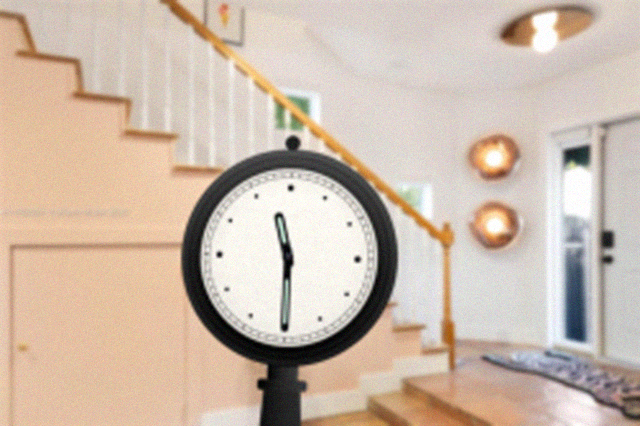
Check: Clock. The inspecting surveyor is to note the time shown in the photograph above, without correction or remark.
11:30
